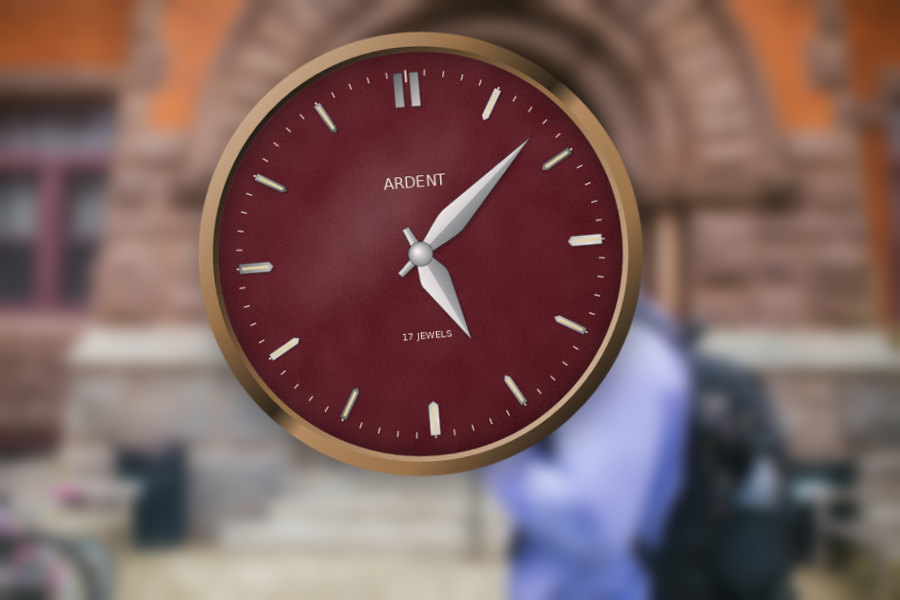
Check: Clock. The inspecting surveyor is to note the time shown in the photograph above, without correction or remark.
5:08
